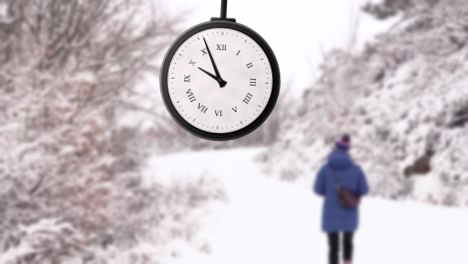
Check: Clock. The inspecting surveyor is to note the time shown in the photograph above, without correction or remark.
9:56
